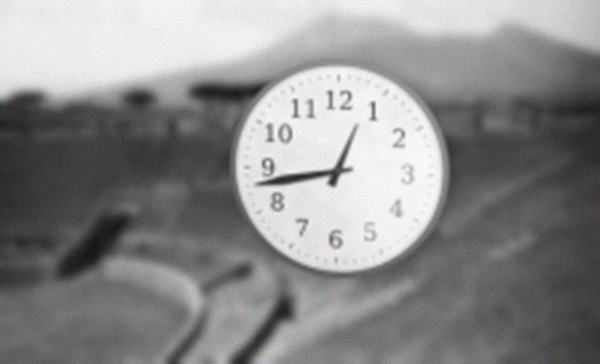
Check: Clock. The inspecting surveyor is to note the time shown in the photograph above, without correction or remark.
12:43
